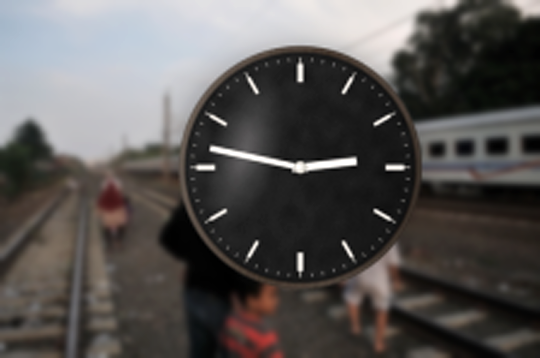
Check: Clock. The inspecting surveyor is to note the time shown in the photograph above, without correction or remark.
2:47
